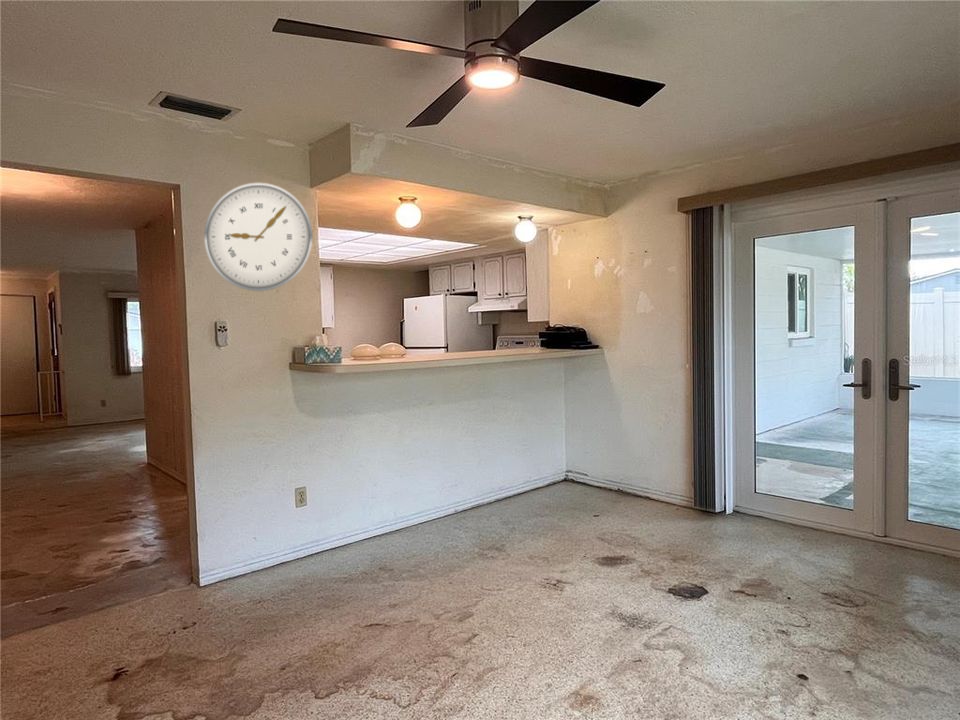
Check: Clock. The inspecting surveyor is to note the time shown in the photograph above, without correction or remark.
9:07
